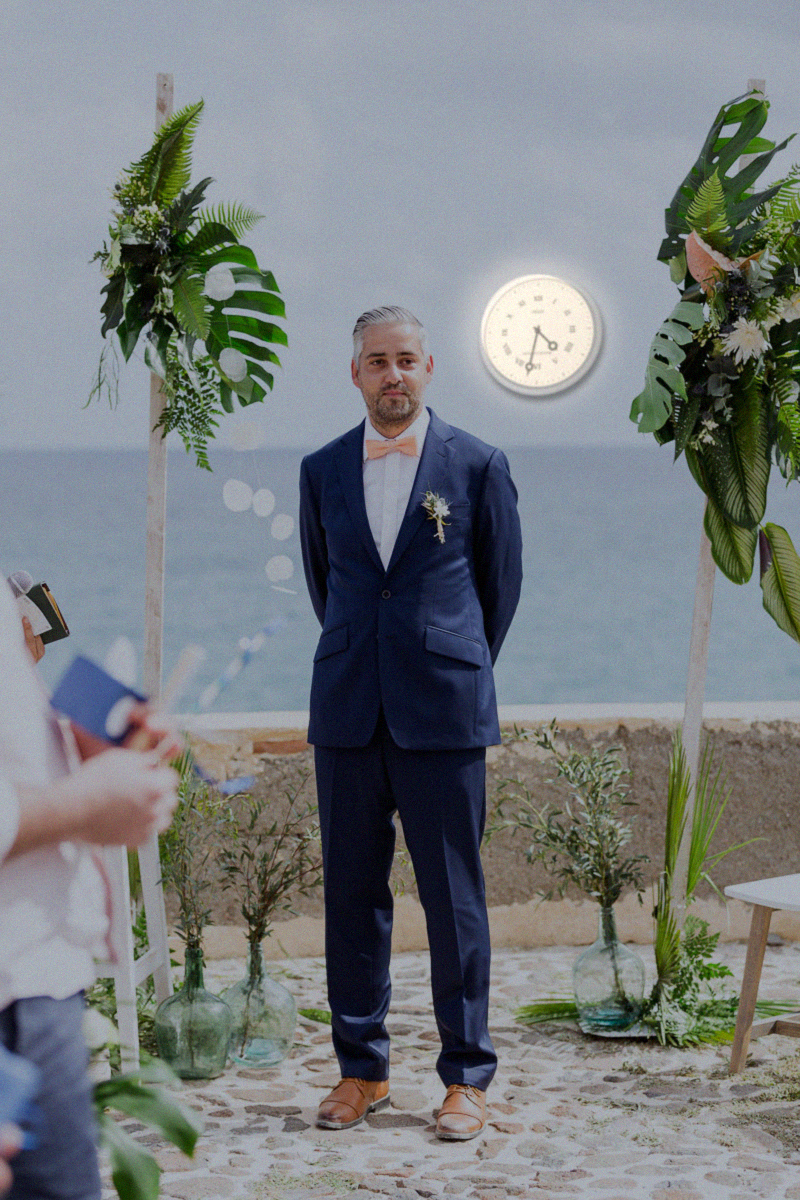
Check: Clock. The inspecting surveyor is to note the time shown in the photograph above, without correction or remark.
4:32
